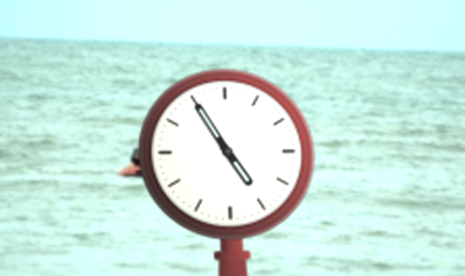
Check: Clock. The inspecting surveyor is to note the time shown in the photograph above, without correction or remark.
4:55
